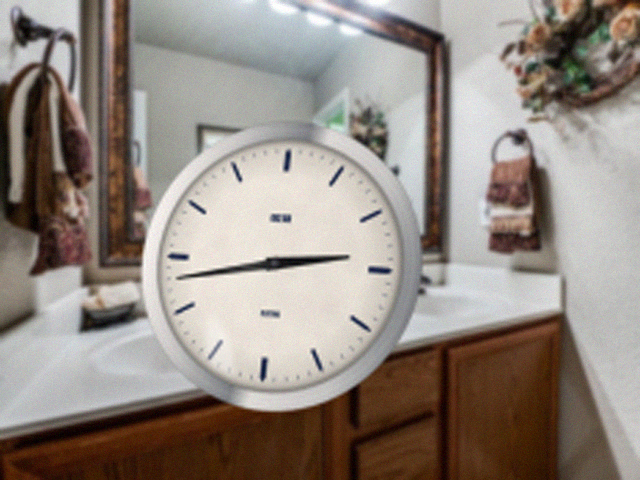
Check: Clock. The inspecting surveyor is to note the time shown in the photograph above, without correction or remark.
2:43
